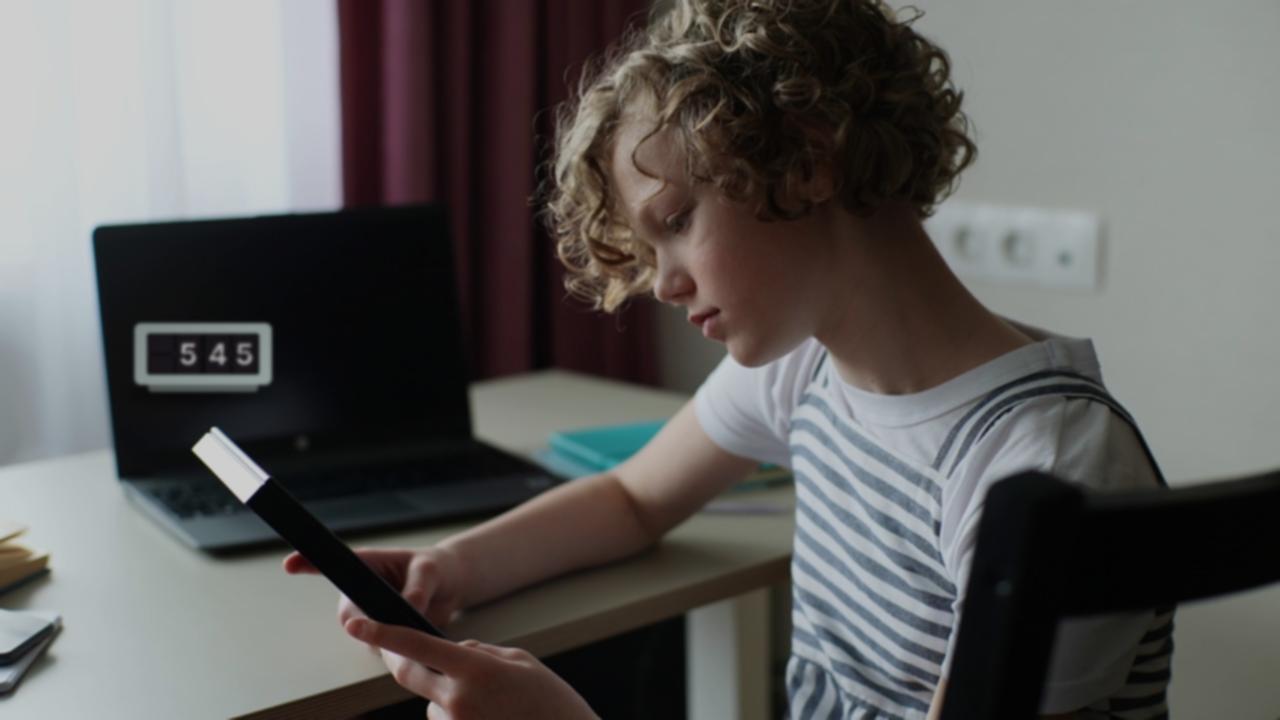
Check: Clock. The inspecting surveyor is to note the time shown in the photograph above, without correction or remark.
5:45
